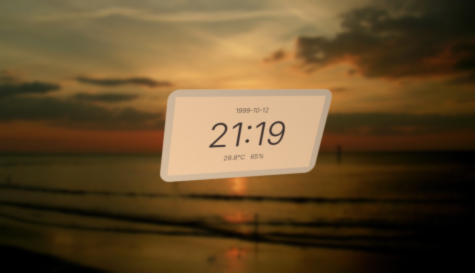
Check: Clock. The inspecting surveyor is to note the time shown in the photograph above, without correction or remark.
21:19
